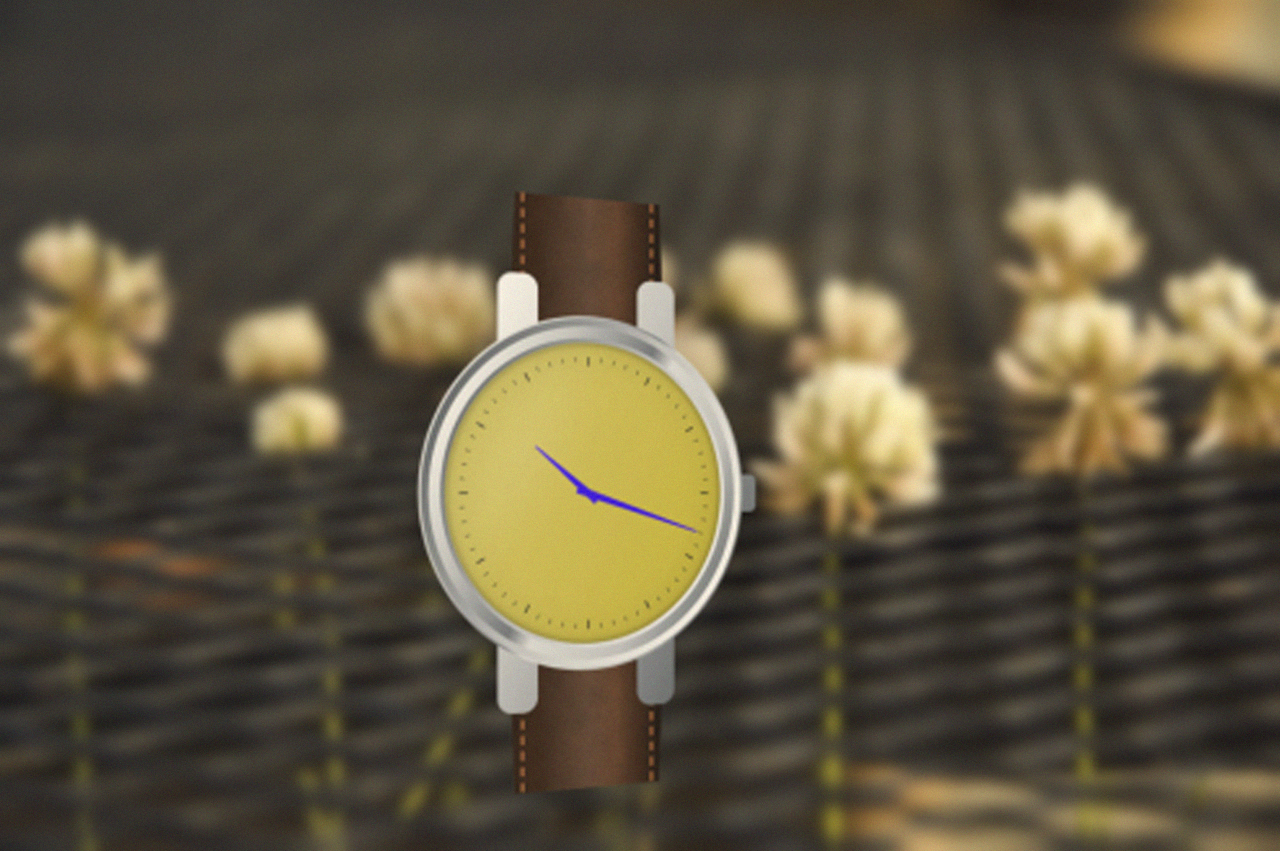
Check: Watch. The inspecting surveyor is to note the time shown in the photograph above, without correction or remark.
10:18
